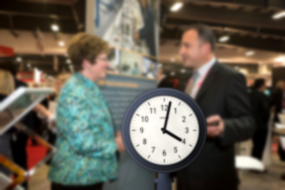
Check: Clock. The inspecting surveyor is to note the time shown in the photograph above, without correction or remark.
4:02
